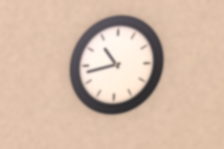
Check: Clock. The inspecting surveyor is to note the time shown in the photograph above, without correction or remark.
10:43
